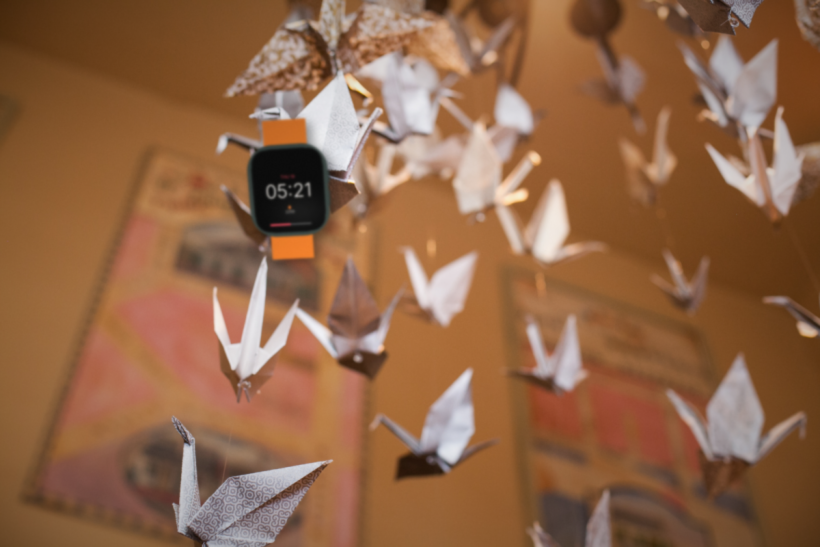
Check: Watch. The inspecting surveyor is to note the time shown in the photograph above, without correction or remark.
5:21
